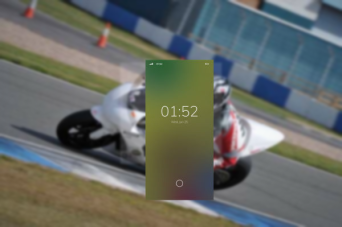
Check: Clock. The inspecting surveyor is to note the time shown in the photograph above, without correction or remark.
1:52
